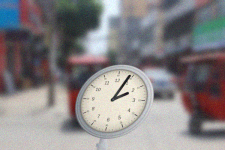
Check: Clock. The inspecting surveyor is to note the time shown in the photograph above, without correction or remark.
2:04
